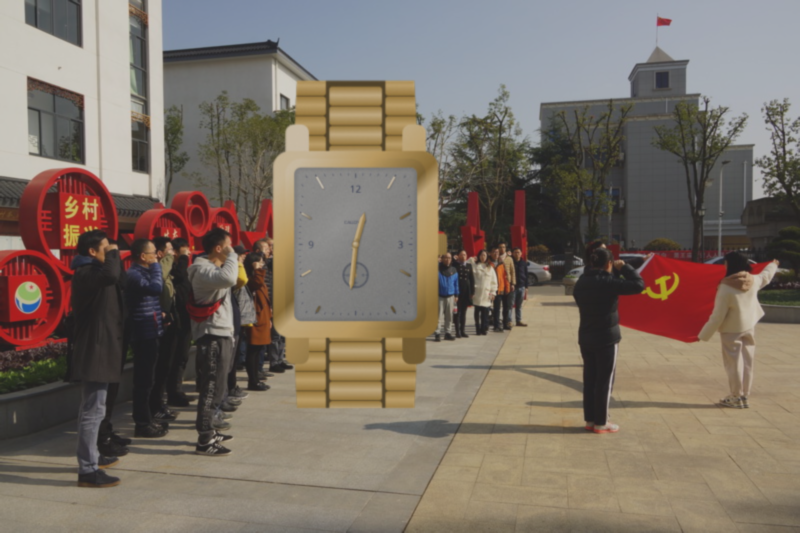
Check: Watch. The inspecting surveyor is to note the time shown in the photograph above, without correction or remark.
12:31
